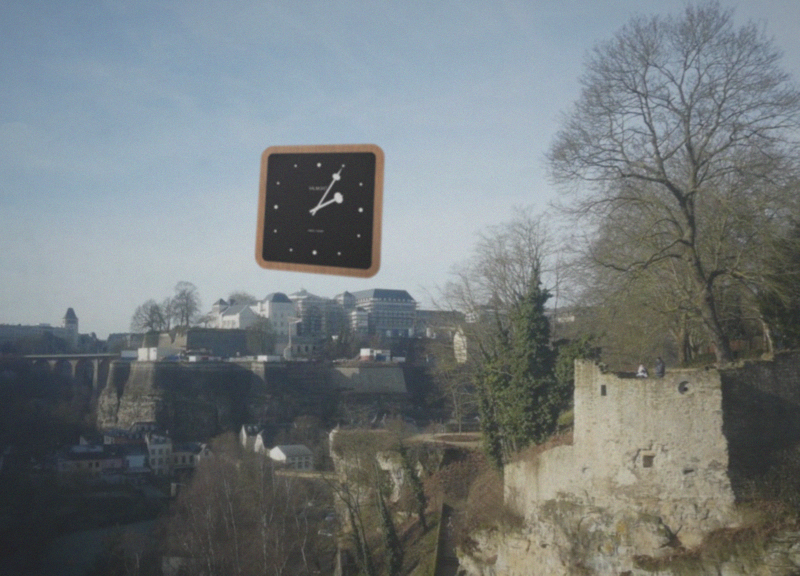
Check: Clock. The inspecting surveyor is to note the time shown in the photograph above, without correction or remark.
2:05
